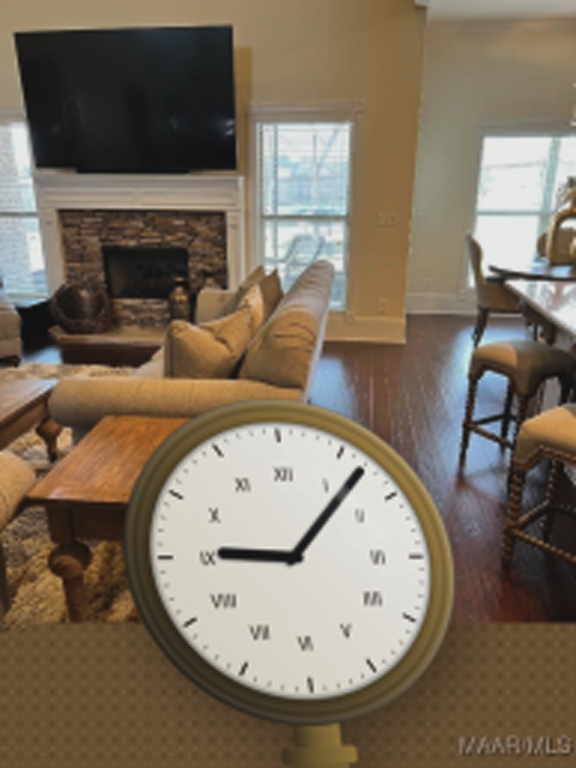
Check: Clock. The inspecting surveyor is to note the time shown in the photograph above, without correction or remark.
9:07
